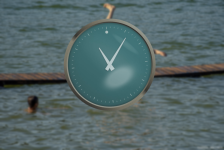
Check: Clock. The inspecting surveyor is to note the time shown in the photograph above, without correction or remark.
11:06
